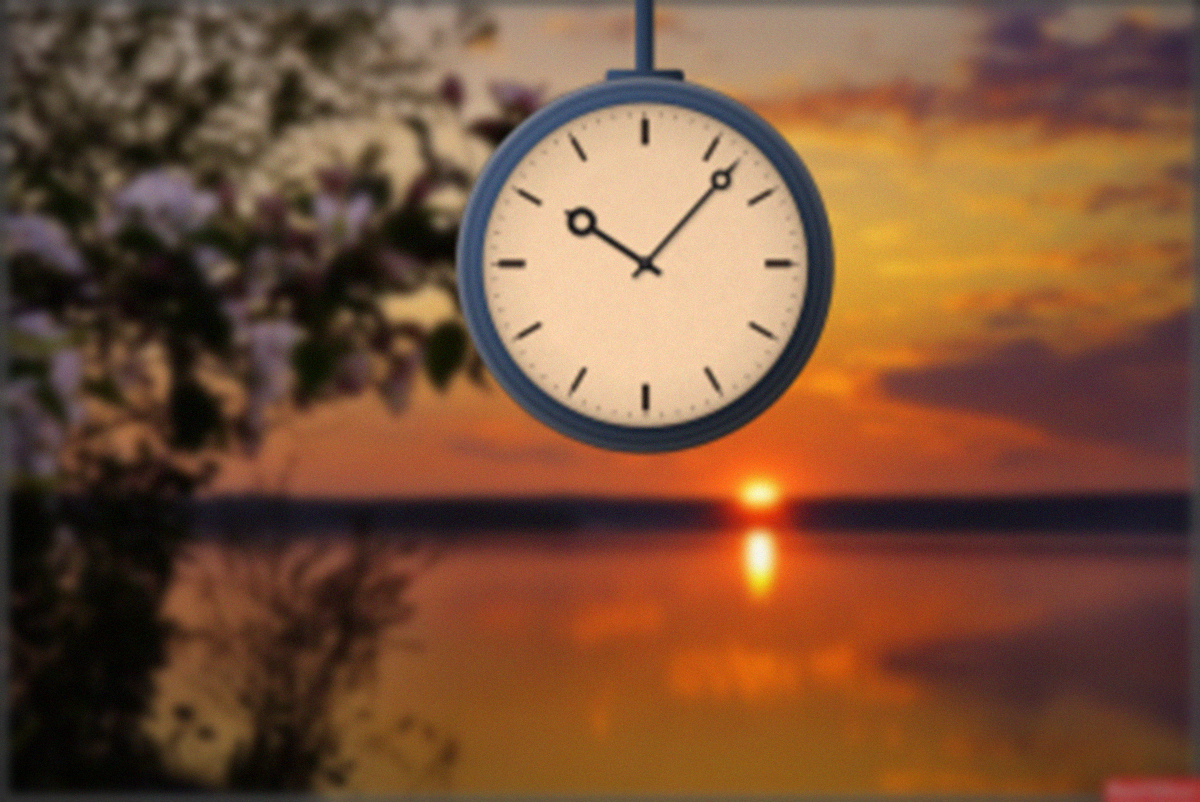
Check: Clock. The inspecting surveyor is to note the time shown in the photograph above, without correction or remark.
10:07
